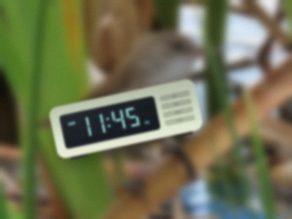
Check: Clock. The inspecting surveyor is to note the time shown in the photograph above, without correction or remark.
11:45
